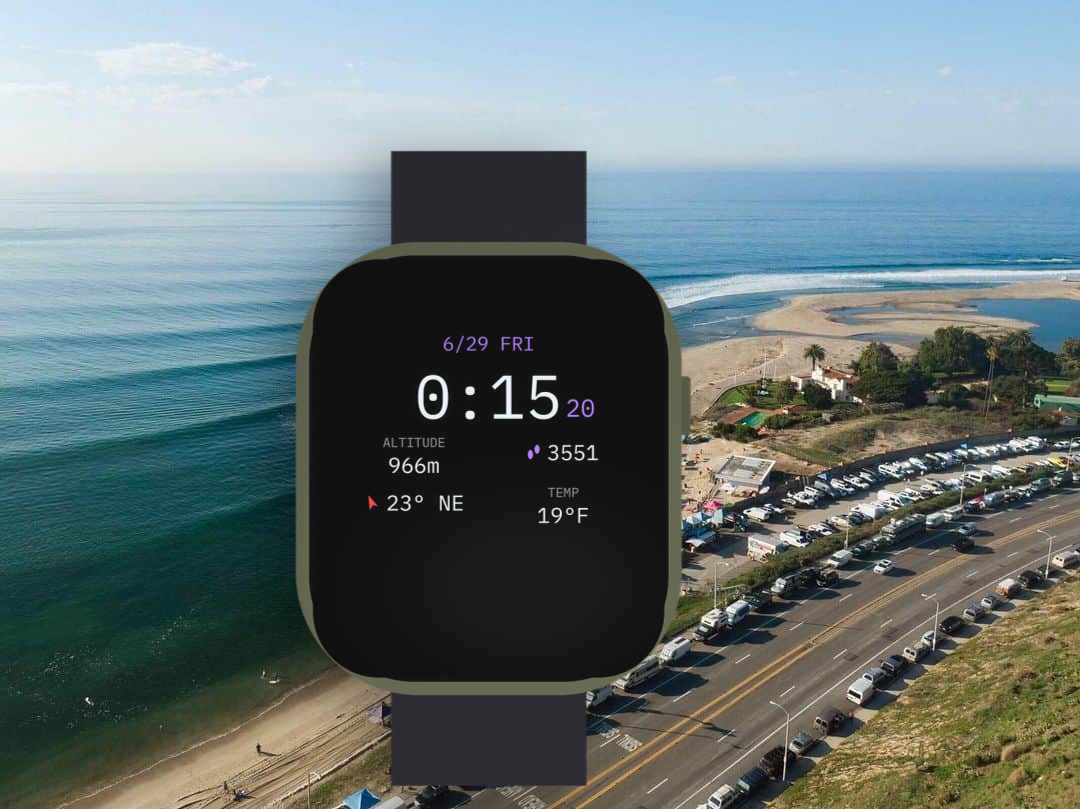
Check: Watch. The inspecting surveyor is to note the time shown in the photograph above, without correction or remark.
0:15:20
